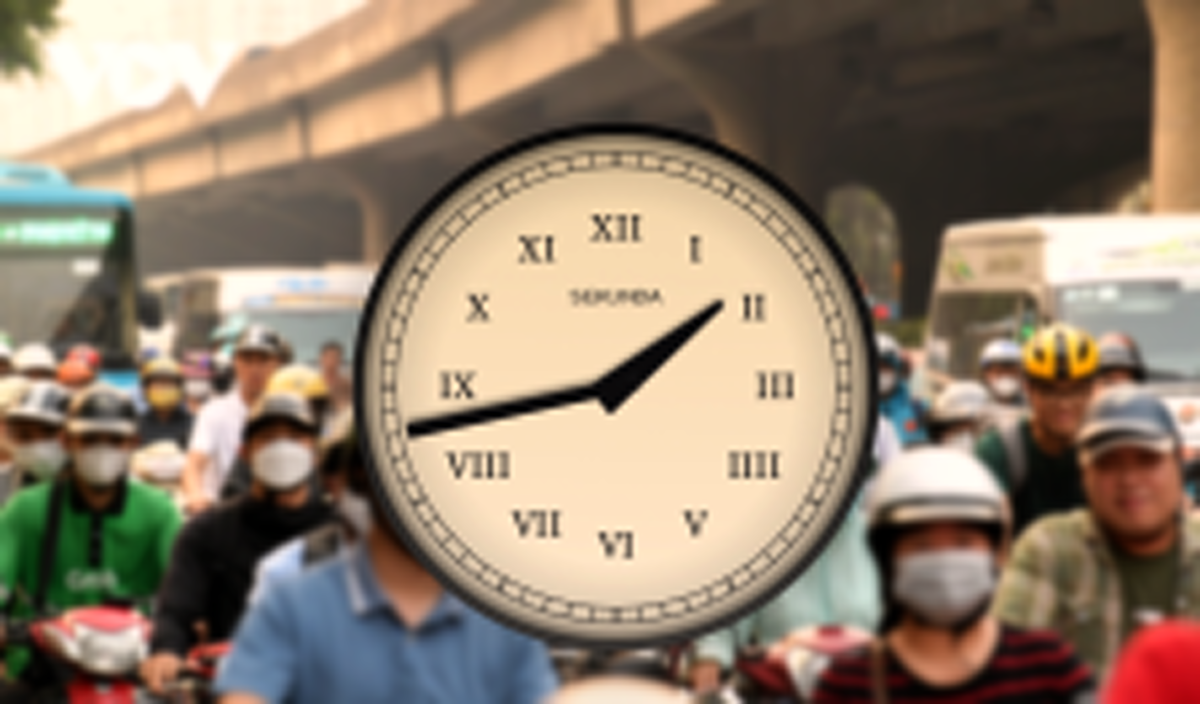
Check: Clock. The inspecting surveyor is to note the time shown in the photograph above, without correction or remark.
1:43
